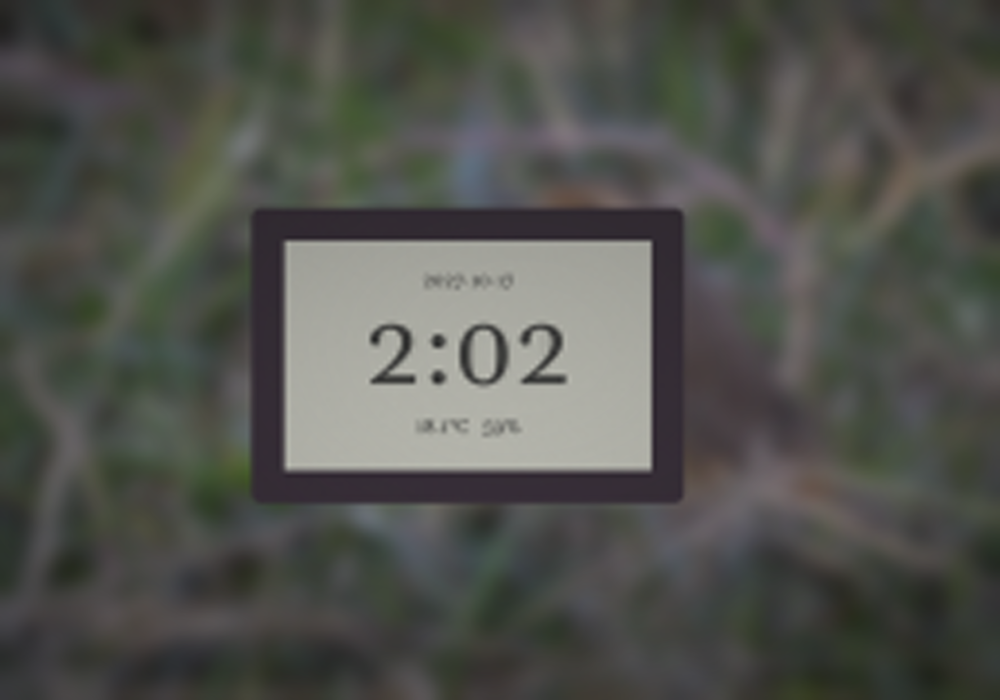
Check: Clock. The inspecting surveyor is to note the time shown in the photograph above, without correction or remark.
2:02
